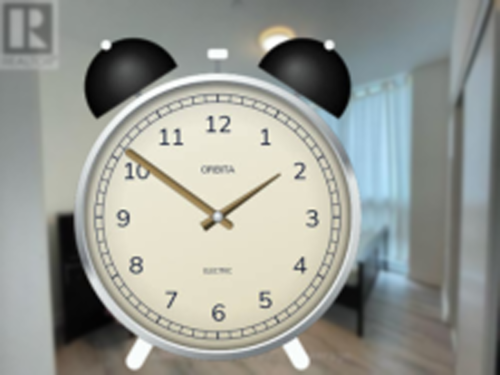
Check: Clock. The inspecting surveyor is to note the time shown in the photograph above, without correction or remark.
1:51
